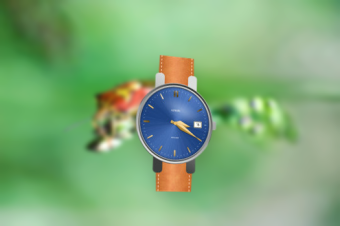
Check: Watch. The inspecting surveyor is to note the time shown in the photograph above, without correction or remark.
3:20
